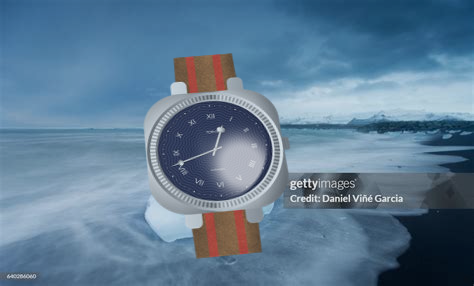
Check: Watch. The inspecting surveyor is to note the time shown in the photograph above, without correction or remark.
12:42
